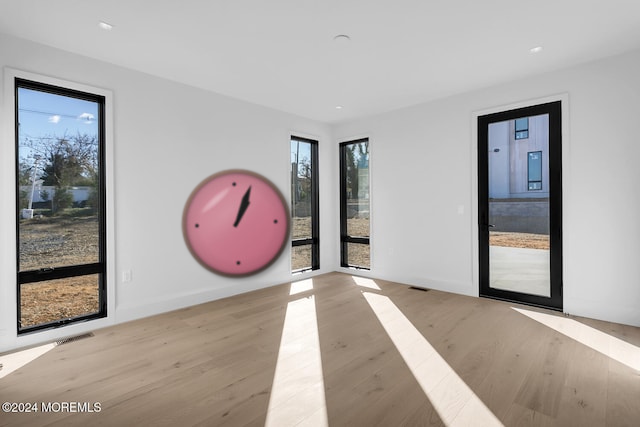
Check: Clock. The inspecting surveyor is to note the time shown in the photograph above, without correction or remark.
1:04
